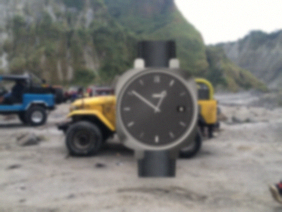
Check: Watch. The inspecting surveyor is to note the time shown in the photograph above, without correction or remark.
12:51
